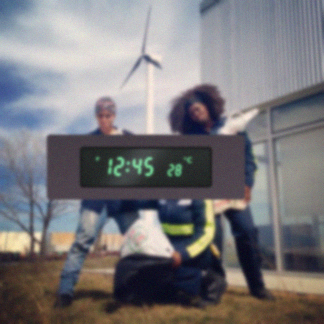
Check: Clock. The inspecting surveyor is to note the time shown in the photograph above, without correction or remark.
12:45
